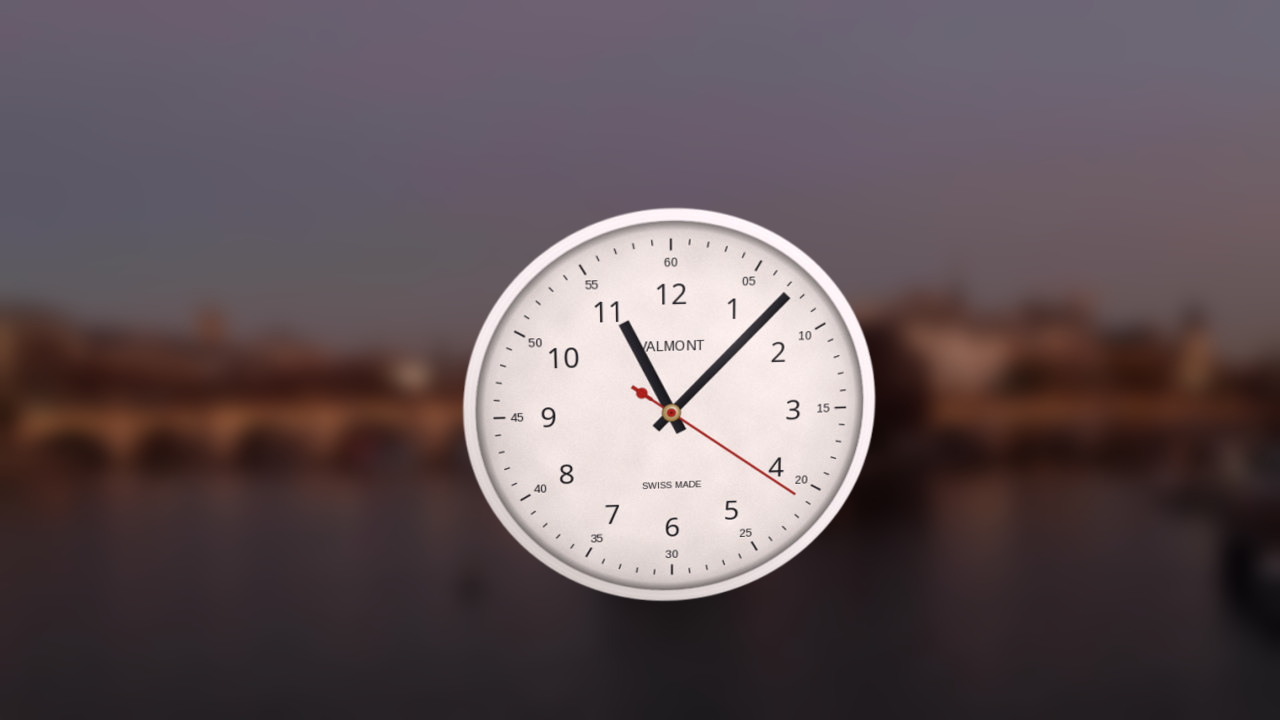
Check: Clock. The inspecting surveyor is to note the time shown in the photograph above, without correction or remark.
11:07:21
